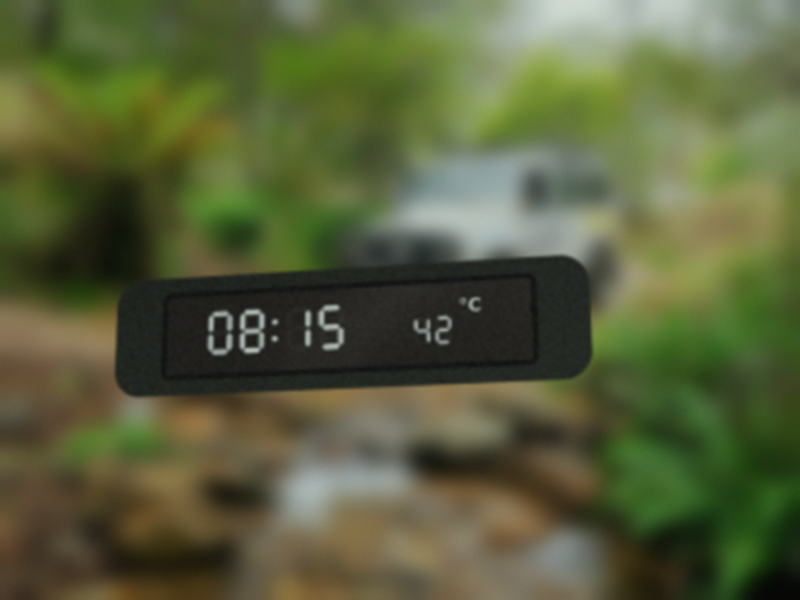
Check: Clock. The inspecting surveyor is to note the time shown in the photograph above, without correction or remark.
8:15
